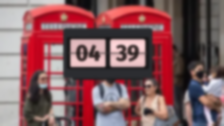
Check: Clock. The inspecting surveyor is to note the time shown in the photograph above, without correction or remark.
4:39
